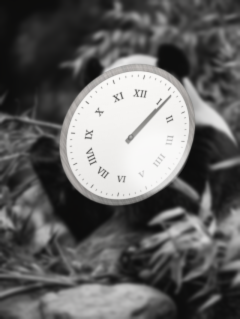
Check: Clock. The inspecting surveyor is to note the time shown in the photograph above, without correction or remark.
1:06
